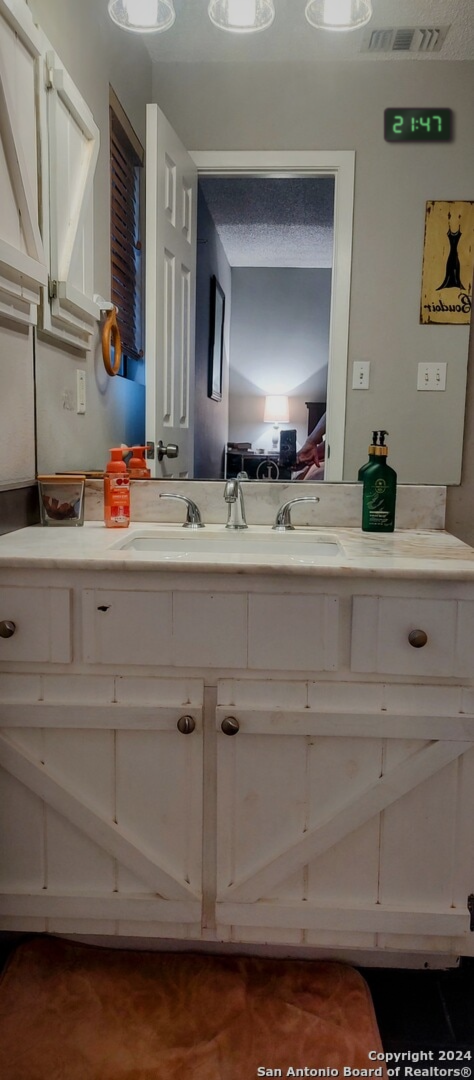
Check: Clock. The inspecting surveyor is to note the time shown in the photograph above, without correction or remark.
21:47
